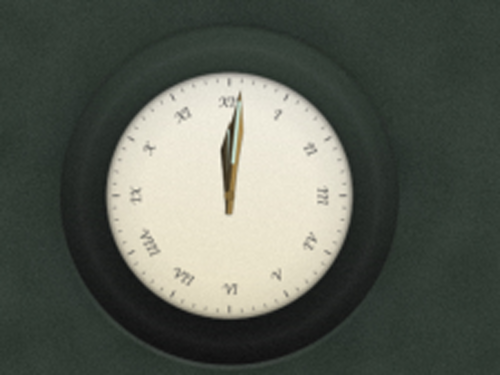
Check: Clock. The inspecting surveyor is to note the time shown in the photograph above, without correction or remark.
12:01
